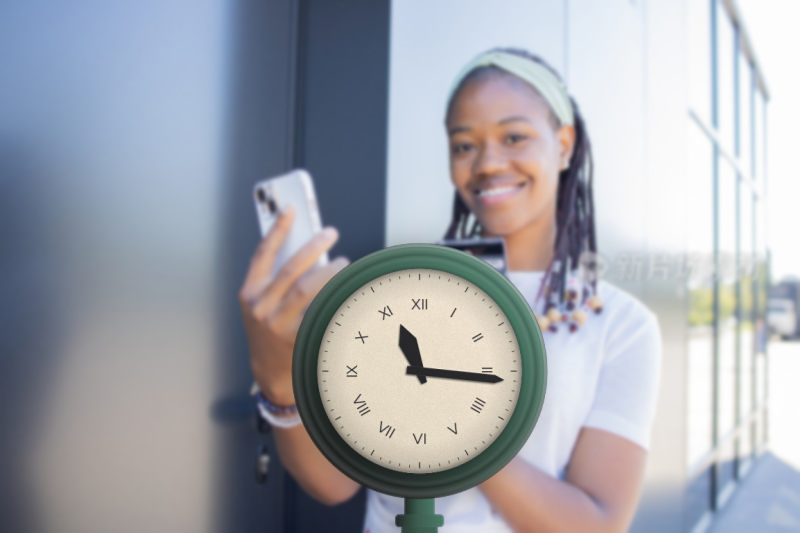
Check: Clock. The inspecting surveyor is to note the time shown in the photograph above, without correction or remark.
11:16
